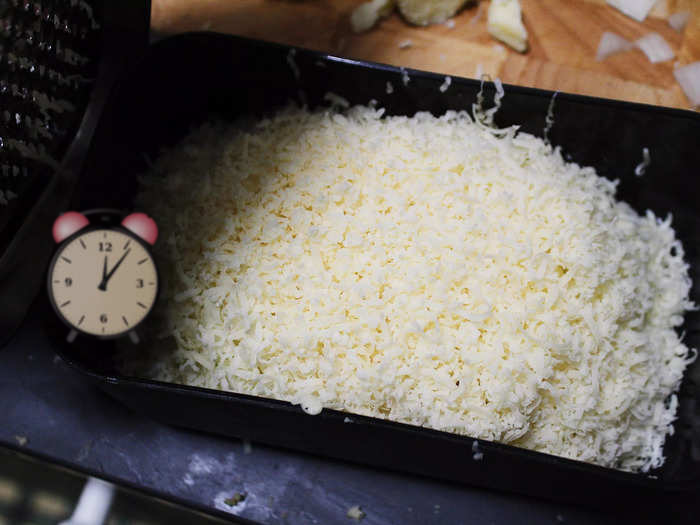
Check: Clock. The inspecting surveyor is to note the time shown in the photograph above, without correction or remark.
12:06
